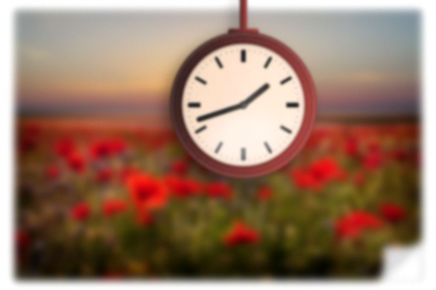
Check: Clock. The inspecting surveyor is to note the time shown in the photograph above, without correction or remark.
1:42
